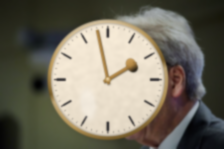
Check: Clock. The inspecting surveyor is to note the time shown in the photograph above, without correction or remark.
1:58
